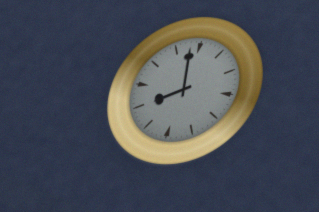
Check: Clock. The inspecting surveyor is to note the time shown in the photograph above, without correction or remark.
7:58
